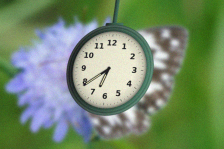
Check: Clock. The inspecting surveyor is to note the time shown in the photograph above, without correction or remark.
6:39
